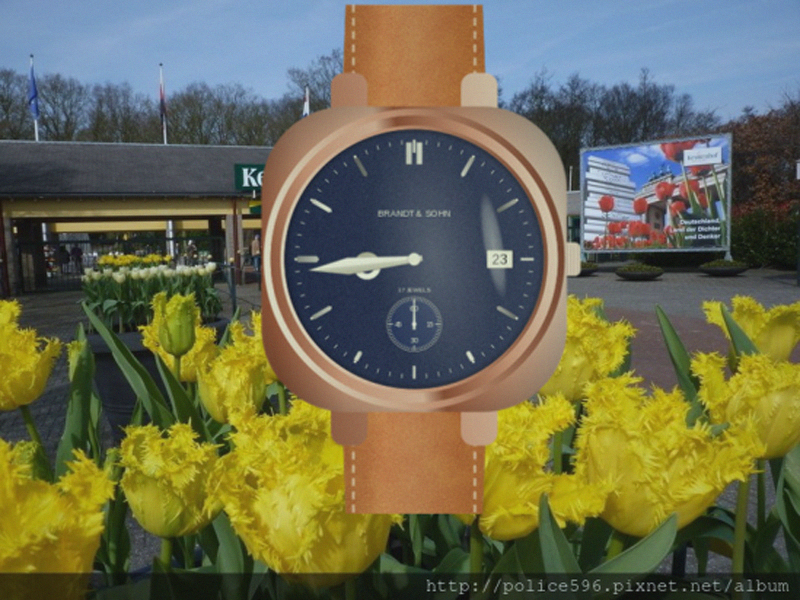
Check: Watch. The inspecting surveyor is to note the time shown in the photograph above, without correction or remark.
8:44
